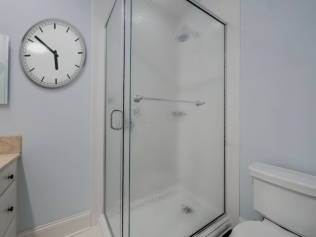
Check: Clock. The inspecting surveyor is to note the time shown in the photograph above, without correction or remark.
5:52
